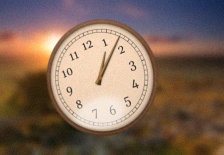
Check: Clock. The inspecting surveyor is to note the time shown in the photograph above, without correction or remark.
1:08
